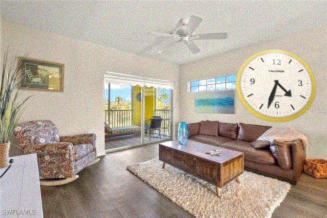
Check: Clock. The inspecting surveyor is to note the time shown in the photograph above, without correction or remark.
4:33
